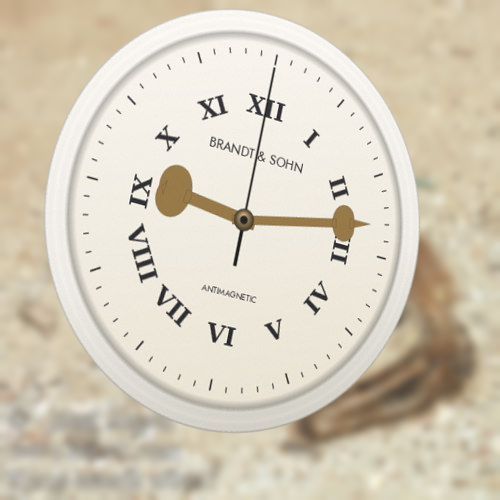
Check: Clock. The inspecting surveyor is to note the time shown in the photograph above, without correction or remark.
9:13:00
